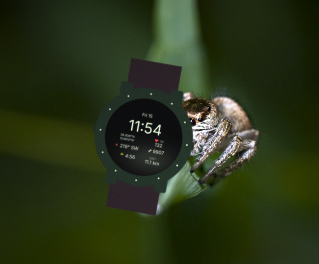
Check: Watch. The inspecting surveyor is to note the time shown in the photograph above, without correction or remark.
11:54
